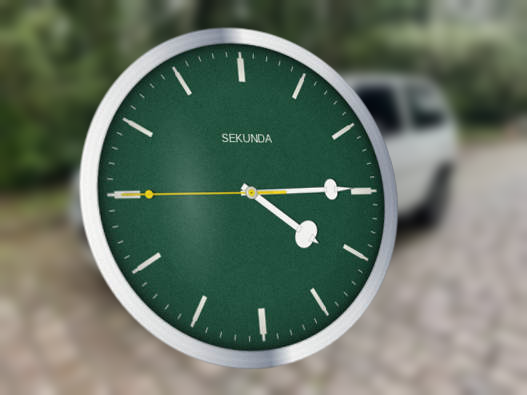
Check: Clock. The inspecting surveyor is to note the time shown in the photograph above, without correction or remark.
4:14:45
